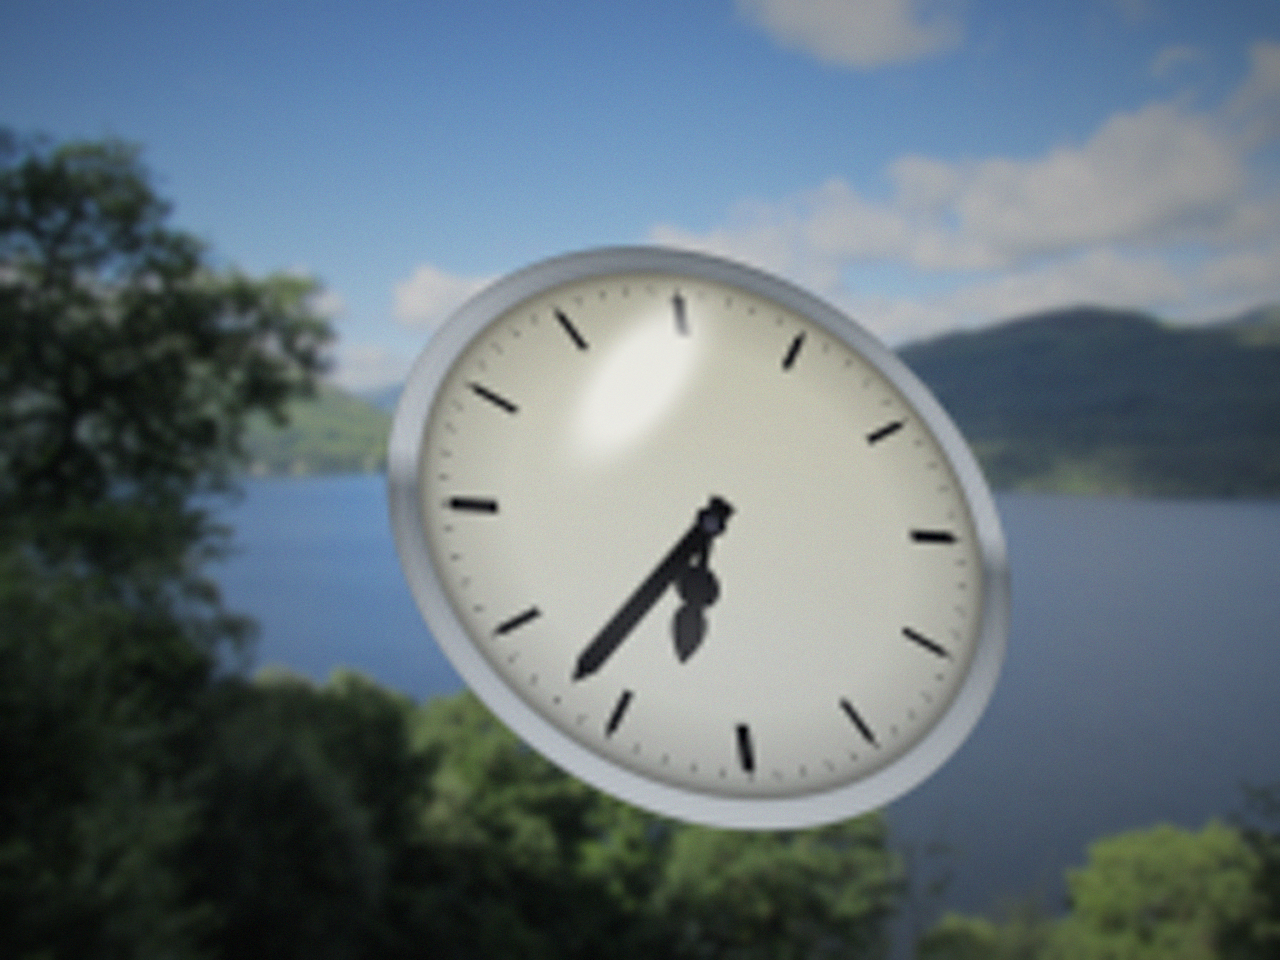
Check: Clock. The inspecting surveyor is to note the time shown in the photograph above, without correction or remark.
6:37
